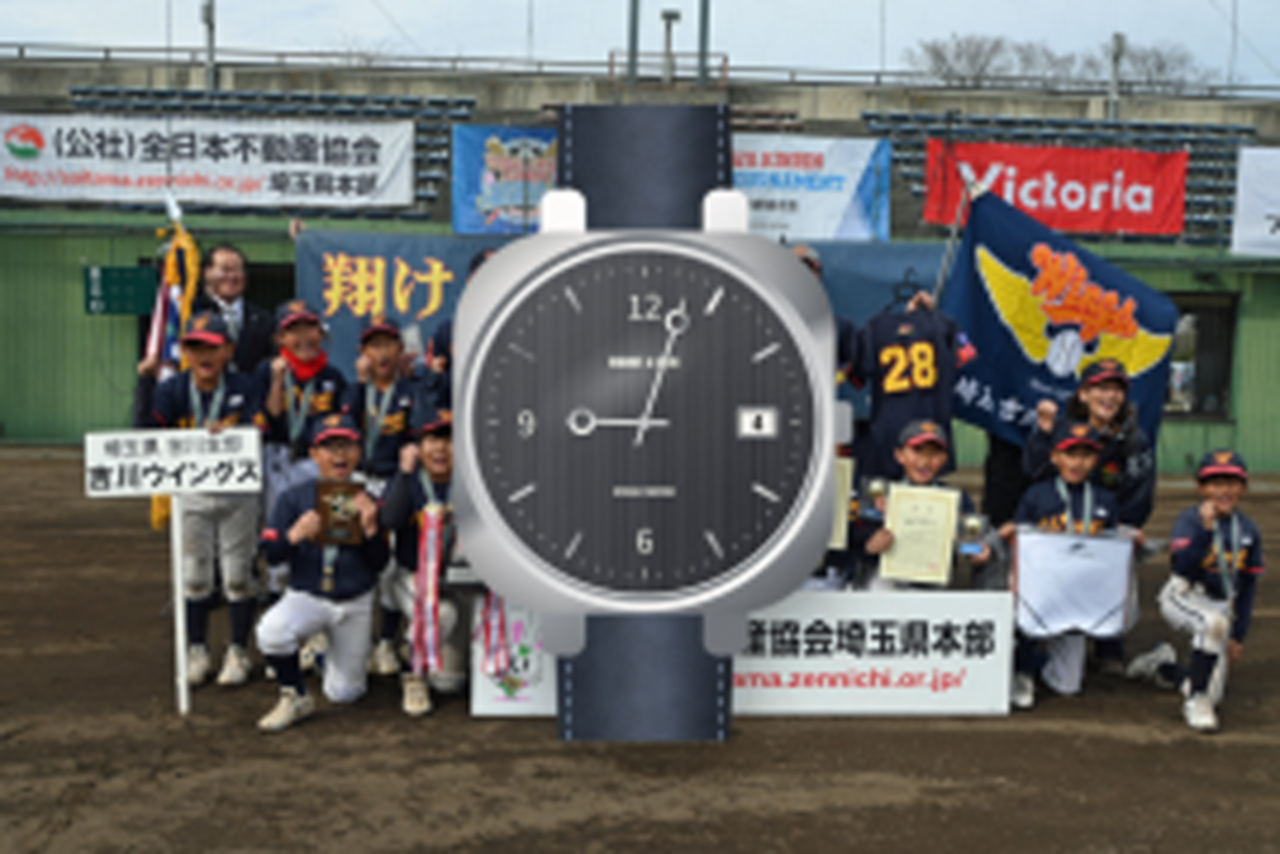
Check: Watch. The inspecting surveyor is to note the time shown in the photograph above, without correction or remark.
9:03
